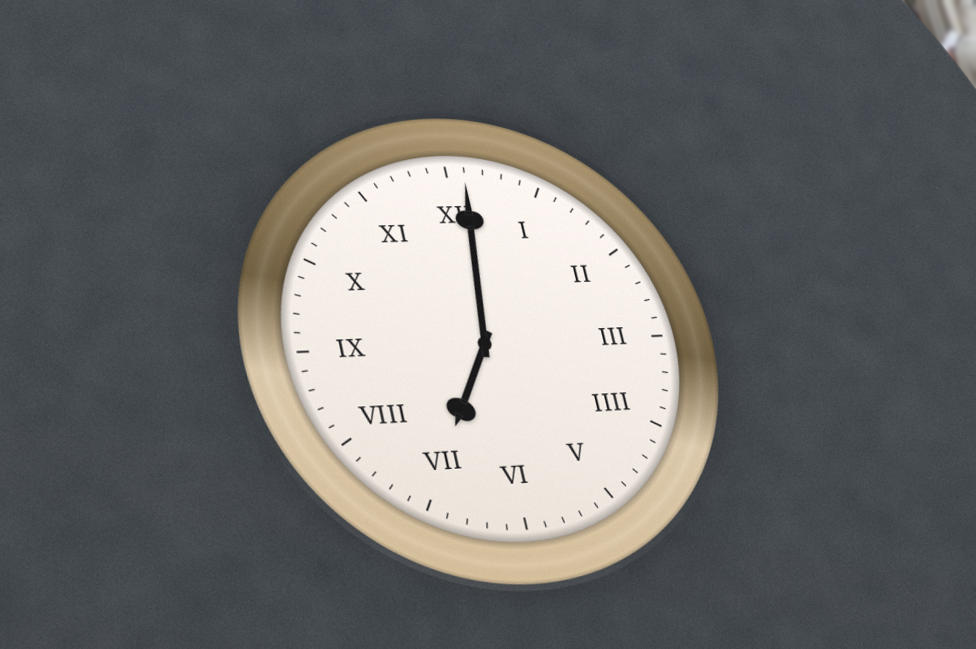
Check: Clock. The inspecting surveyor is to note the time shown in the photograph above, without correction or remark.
7:01
